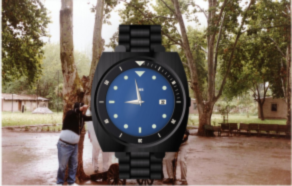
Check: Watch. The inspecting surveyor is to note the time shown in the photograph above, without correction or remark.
8:58
